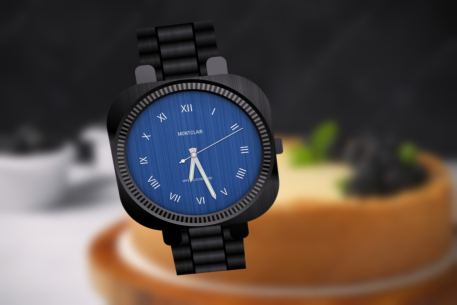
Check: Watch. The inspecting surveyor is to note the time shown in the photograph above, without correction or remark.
6:27:11
